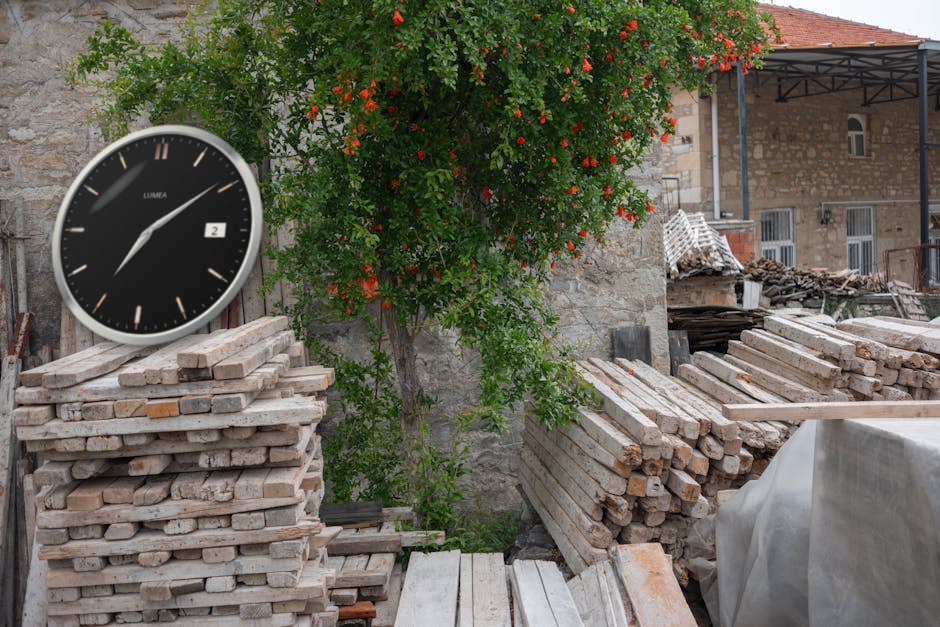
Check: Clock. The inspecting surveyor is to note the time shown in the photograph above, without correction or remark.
7:09
